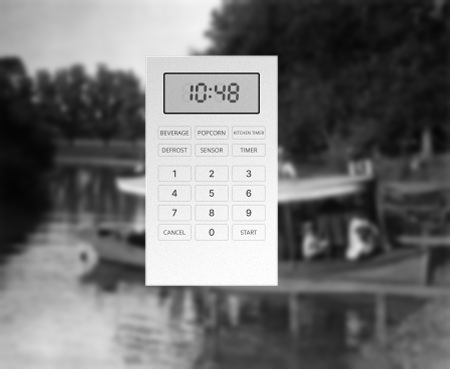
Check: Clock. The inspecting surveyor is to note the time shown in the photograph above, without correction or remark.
10:48
